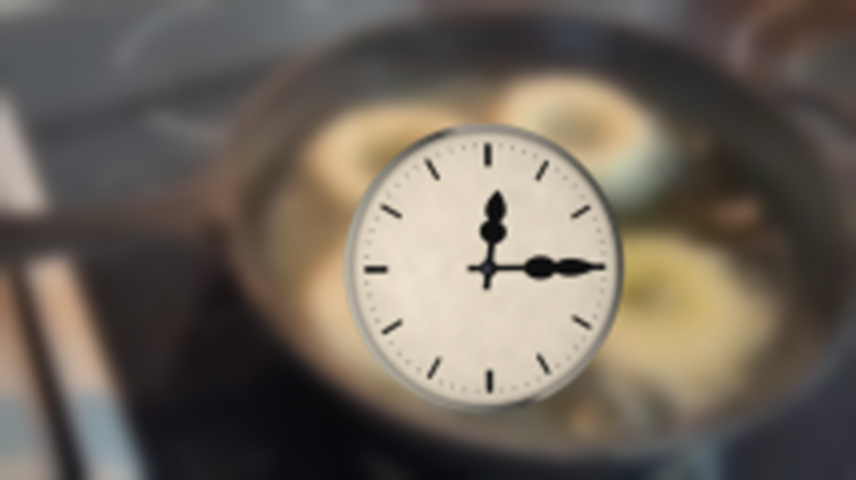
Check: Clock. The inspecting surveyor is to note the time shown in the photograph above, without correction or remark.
12:15
